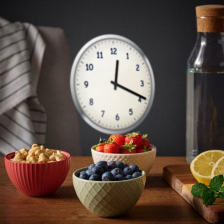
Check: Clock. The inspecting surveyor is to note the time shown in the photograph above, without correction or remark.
12:19
